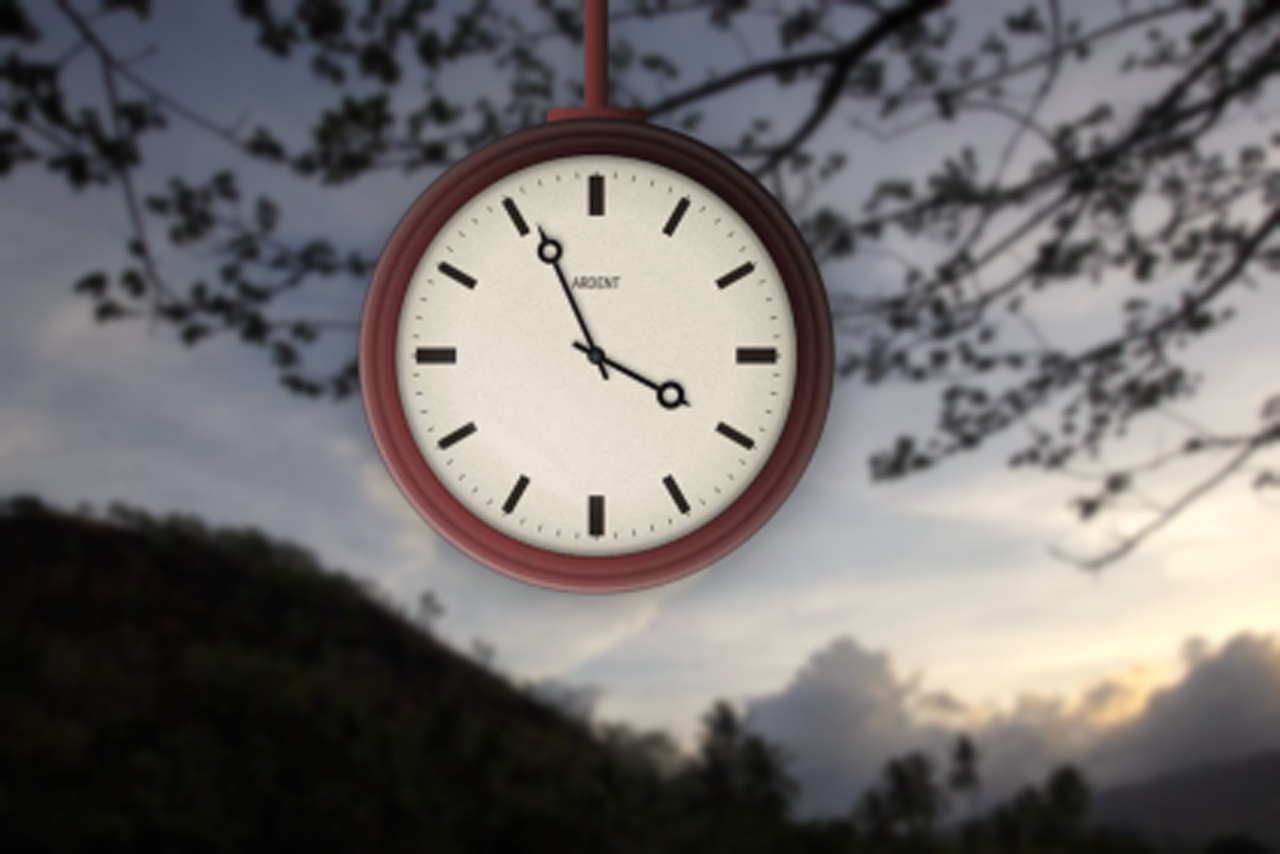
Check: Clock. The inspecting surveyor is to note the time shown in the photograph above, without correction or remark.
3:56
